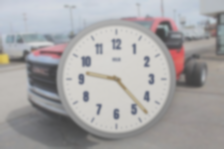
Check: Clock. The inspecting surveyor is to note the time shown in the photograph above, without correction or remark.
9:23
